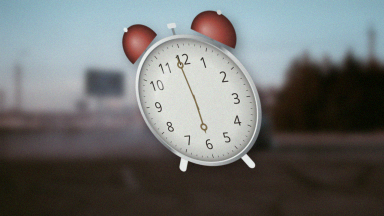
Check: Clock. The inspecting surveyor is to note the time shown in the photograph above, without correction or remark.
5:59
